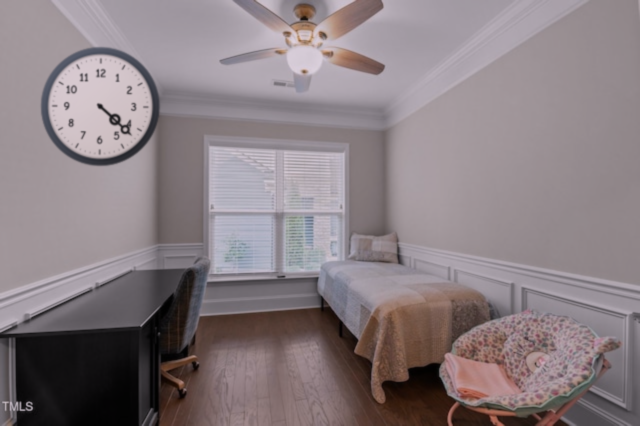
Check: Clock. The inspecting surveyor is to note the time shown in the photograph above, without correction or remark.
4:22
